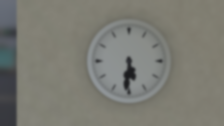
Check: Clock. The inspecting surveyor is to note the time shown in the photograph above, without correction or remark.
5:31
